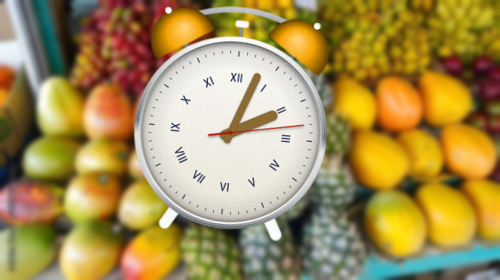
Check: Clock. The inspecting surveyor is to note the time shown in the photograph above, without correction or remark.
2:03:13
